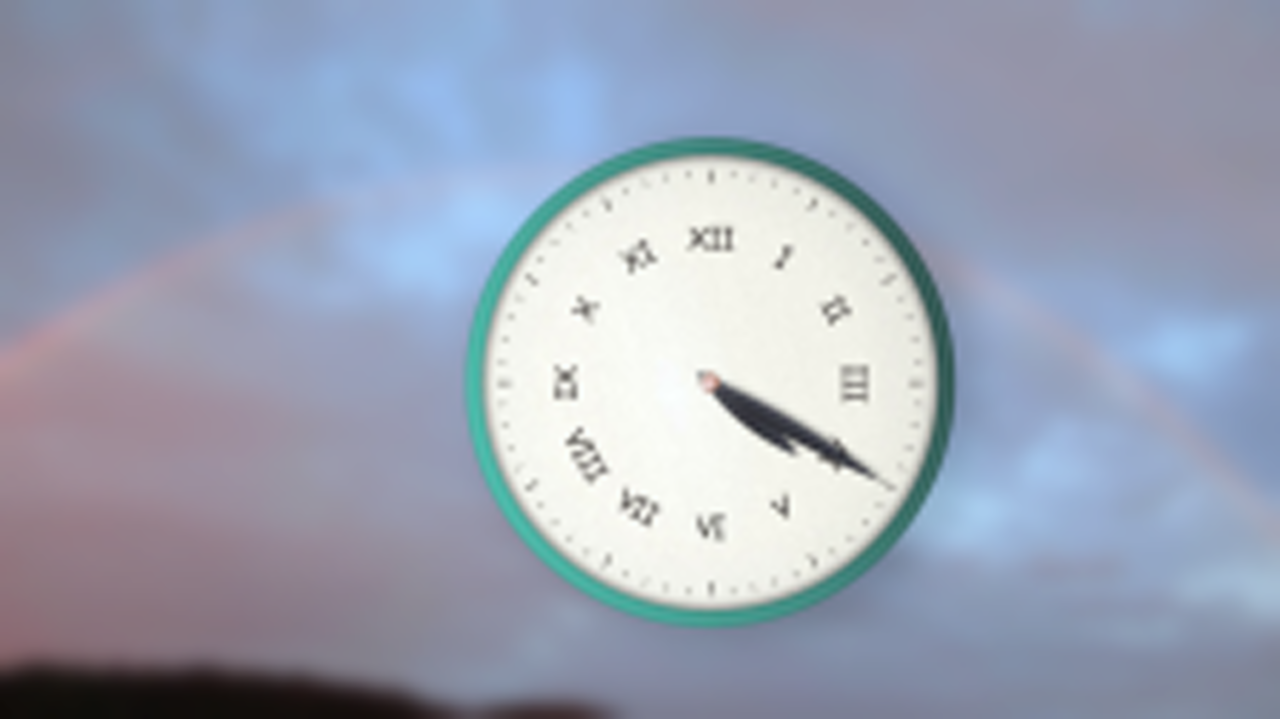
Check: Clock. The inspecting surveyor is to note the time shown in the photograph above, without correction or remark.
4:20
